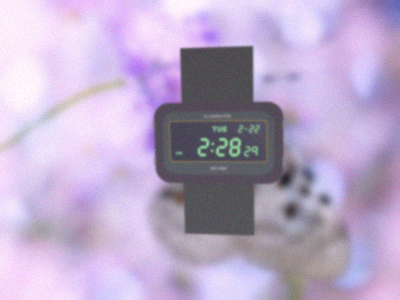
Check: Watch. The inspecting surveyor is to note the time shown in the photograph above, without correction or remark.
2:28
